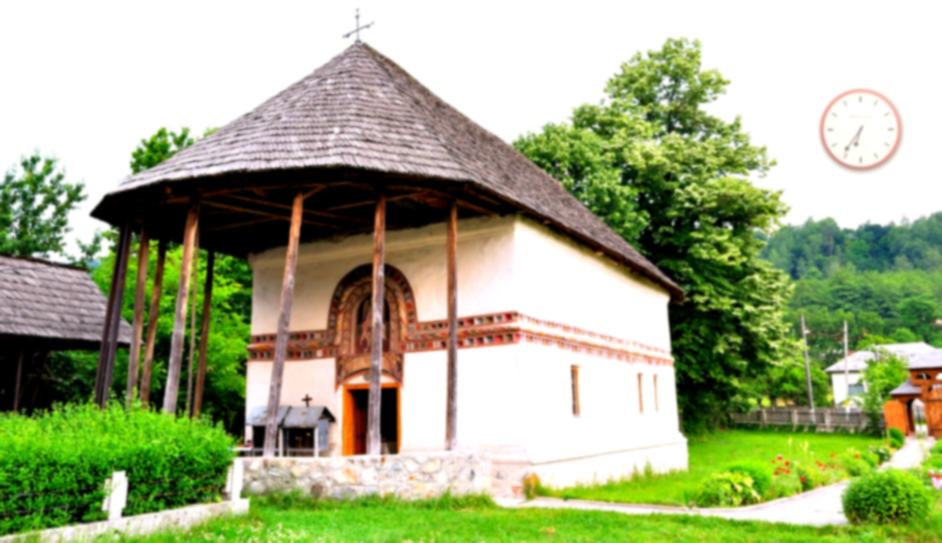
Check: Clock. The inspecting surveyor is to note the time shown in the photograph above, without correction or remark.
6:36
